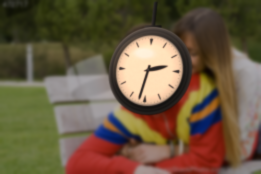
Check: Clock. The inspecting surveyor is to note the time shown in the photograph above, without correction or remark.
2:32
